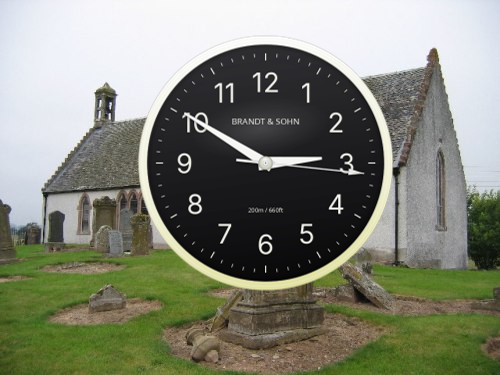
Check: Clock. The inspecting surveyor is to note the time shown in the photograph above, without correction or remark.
2:50:16
